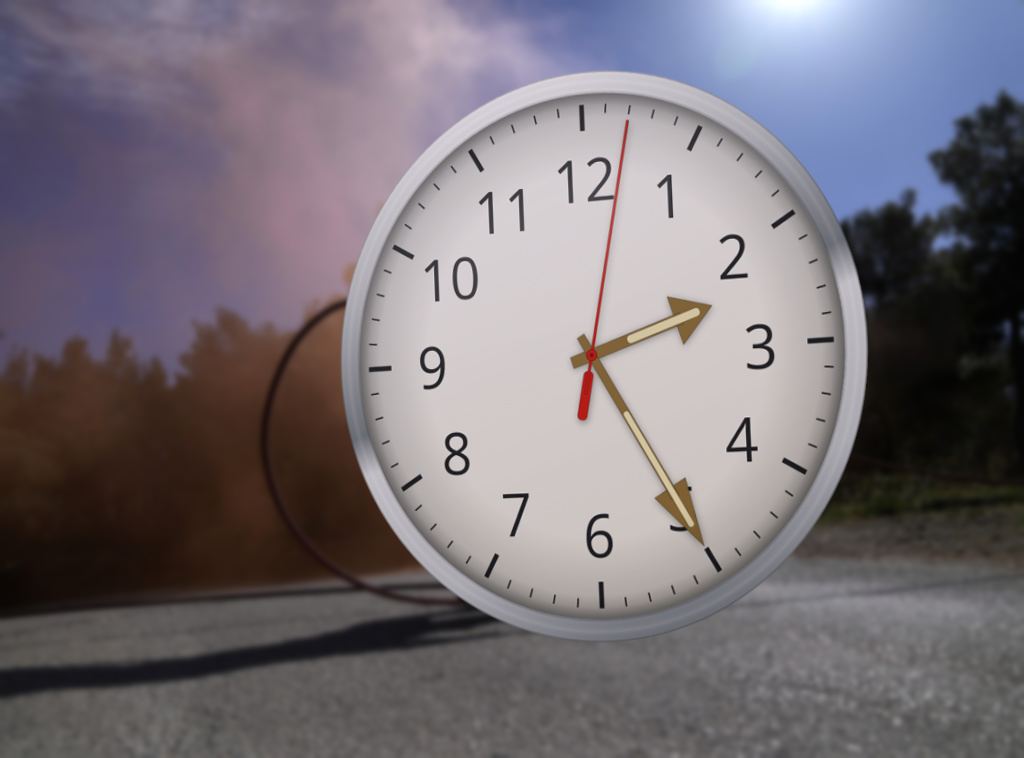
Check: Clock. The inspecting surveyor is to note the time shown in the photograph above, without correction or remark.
2:25:02
